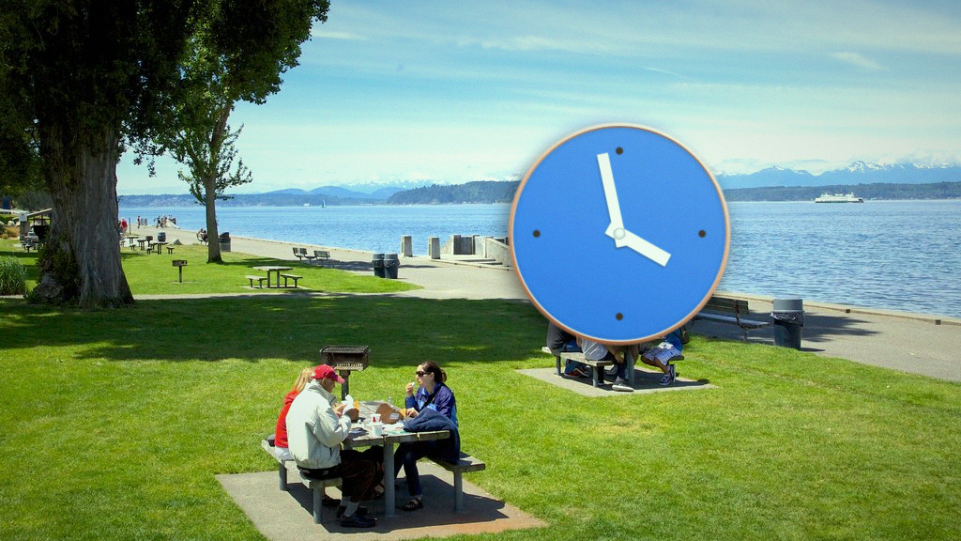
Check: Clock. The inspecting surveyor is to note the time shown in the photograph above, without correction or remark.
3:58
